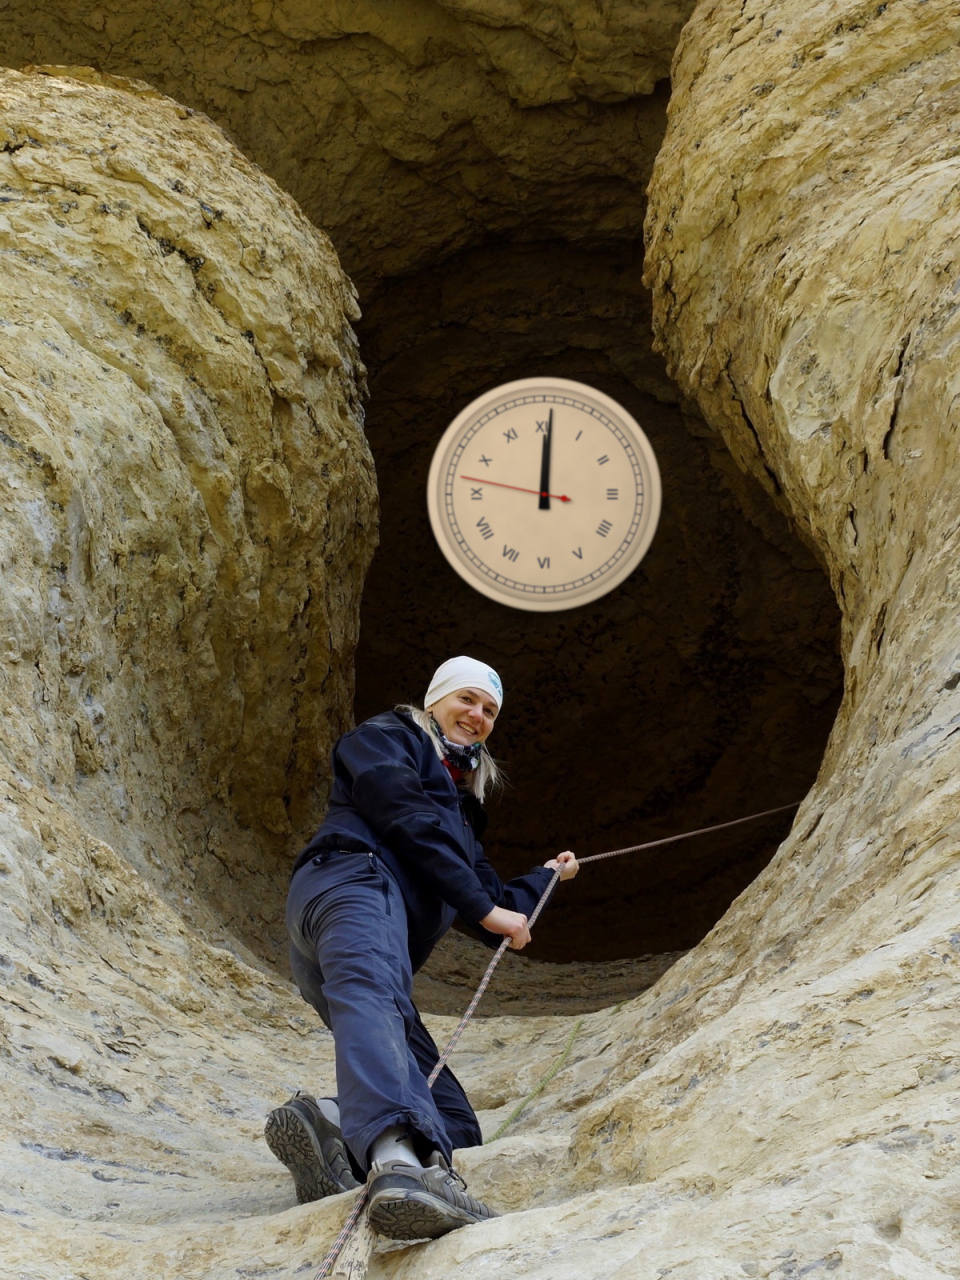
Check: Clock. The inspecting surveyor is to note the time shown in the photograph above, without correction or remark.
12:00:47
